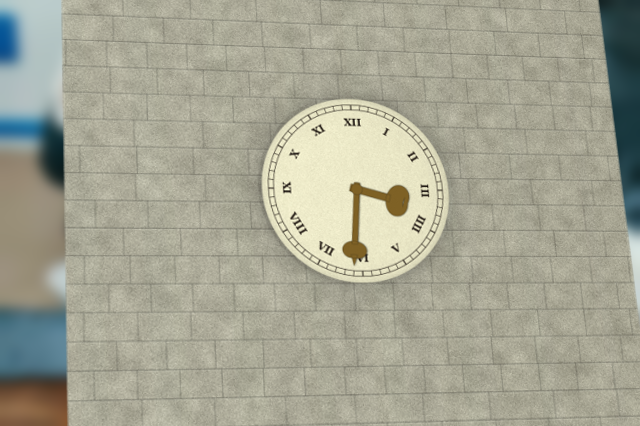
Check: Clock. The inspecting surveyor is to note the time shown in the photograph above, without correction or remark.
3:31
